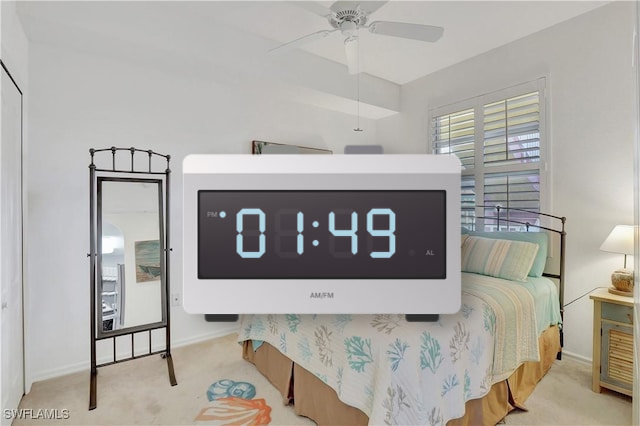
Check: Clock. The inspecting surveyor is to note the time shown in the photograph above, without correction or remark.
1:49
